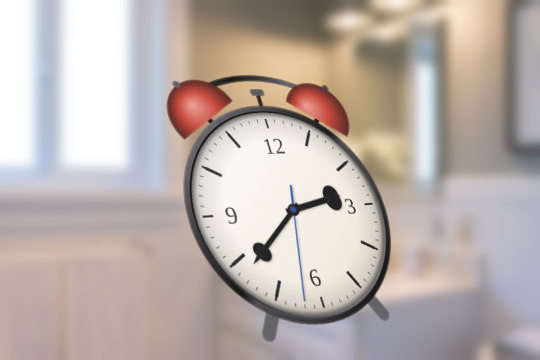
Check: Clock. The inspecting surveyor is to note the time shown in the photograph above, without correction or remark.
2:38:32
